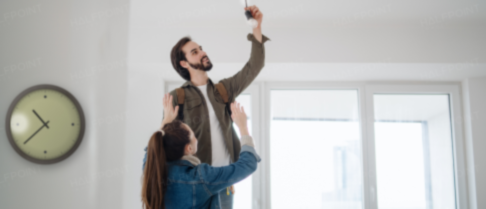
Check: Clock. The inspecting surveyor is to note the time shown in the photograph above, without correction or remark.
10:38
